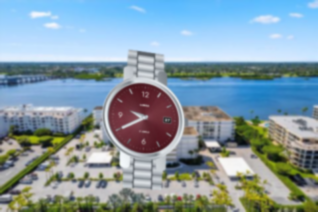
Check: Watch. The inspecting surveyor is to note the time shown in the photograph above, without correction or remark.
9:40
